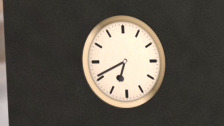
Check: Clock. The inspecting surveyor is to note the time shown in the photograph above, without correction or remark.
6:41
